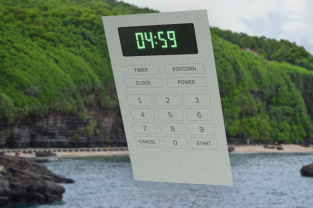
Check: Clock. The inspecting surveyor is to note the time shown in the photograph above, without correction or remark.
4:59
